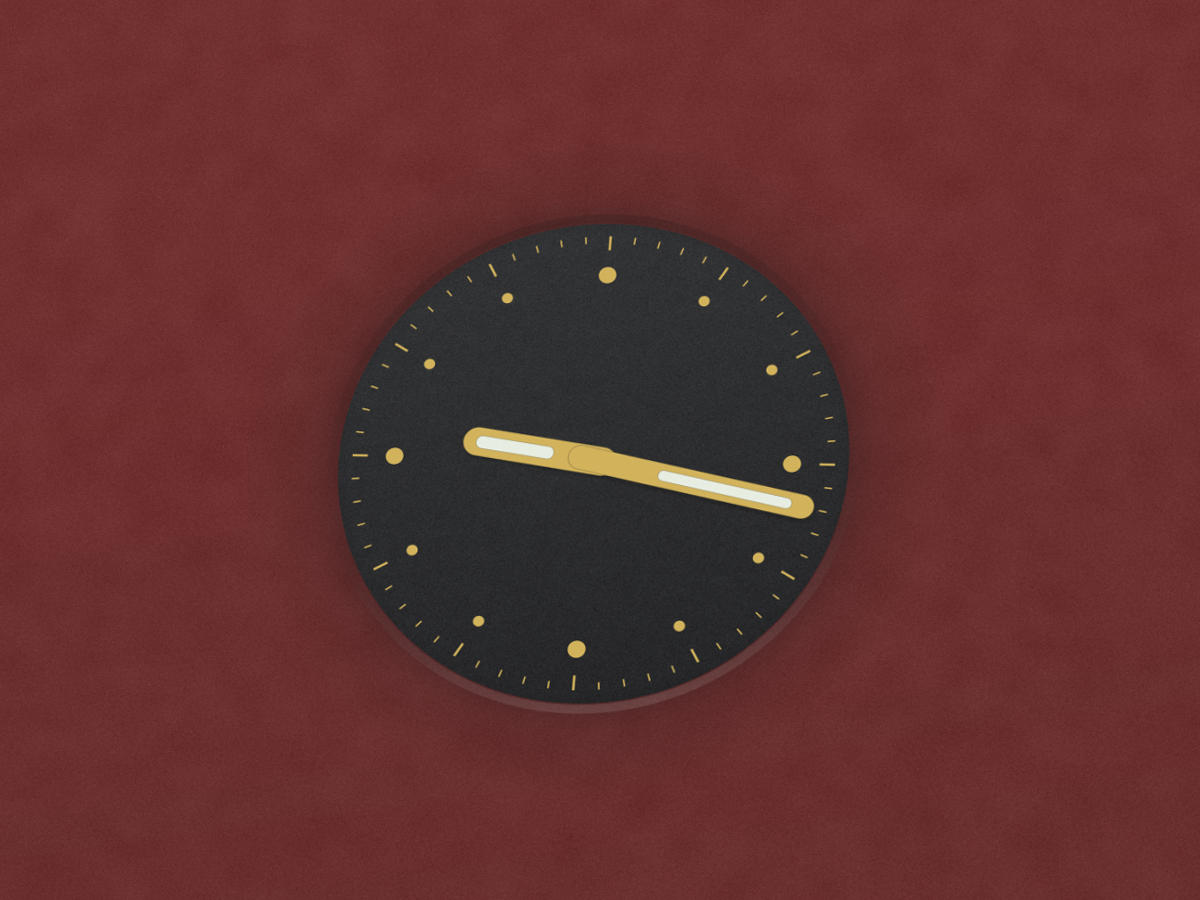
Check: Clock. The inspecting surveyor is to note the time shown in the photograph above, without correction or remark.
9:17
